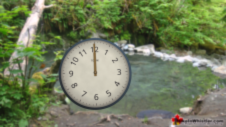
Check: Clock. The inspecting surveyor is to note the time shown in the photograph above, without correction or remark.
12:00
